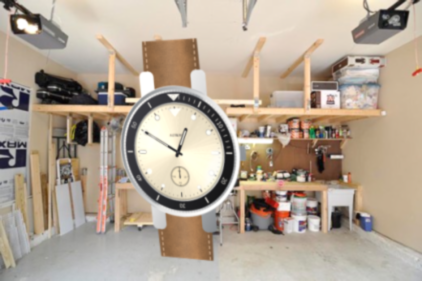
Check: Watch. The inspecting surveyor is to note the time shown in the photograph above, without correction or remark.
12:50
